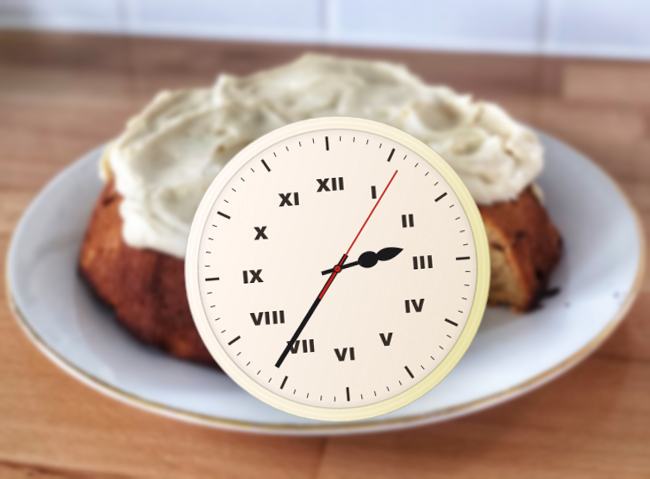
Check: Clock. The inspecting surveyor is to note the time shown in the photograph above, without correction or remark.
2:36:06
